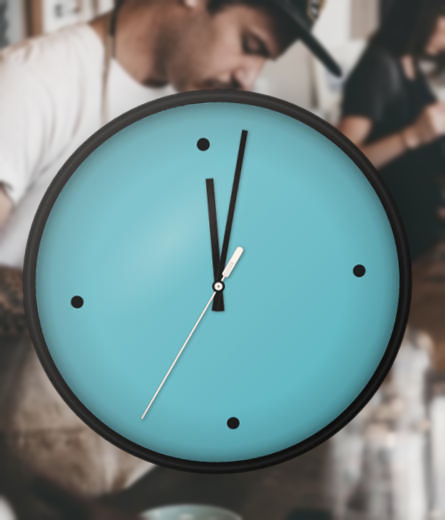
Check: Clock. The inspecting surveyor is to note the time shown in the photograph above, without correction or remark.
12:02:36
